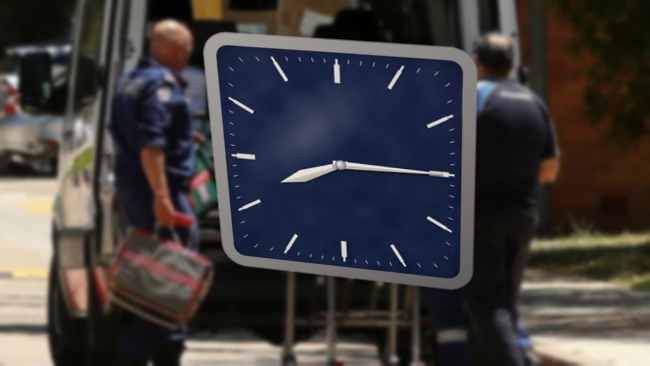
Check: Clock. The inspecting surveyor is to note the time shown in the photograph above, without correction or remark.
8:15
